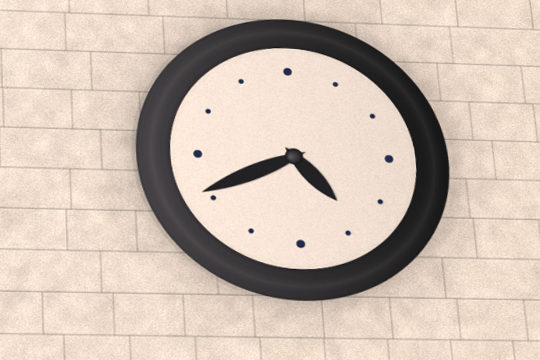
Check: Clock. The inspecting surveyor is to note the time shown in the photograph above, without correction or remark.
4:41
